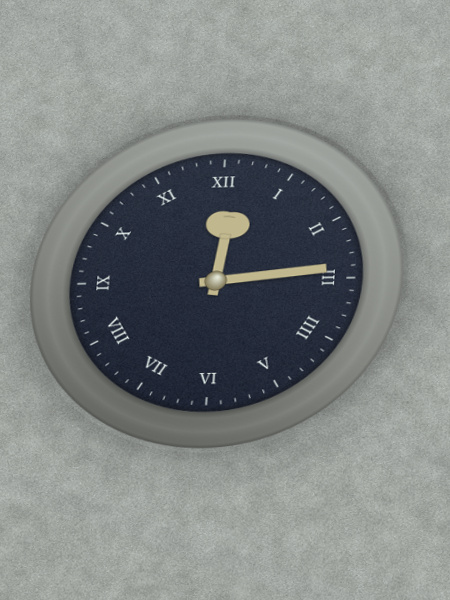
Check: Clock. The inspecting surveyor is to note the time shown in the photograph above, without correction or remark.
12:14
